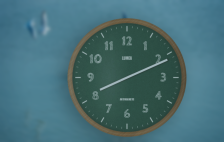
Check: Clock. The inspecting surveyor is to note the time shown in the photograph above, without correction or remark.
8:11
